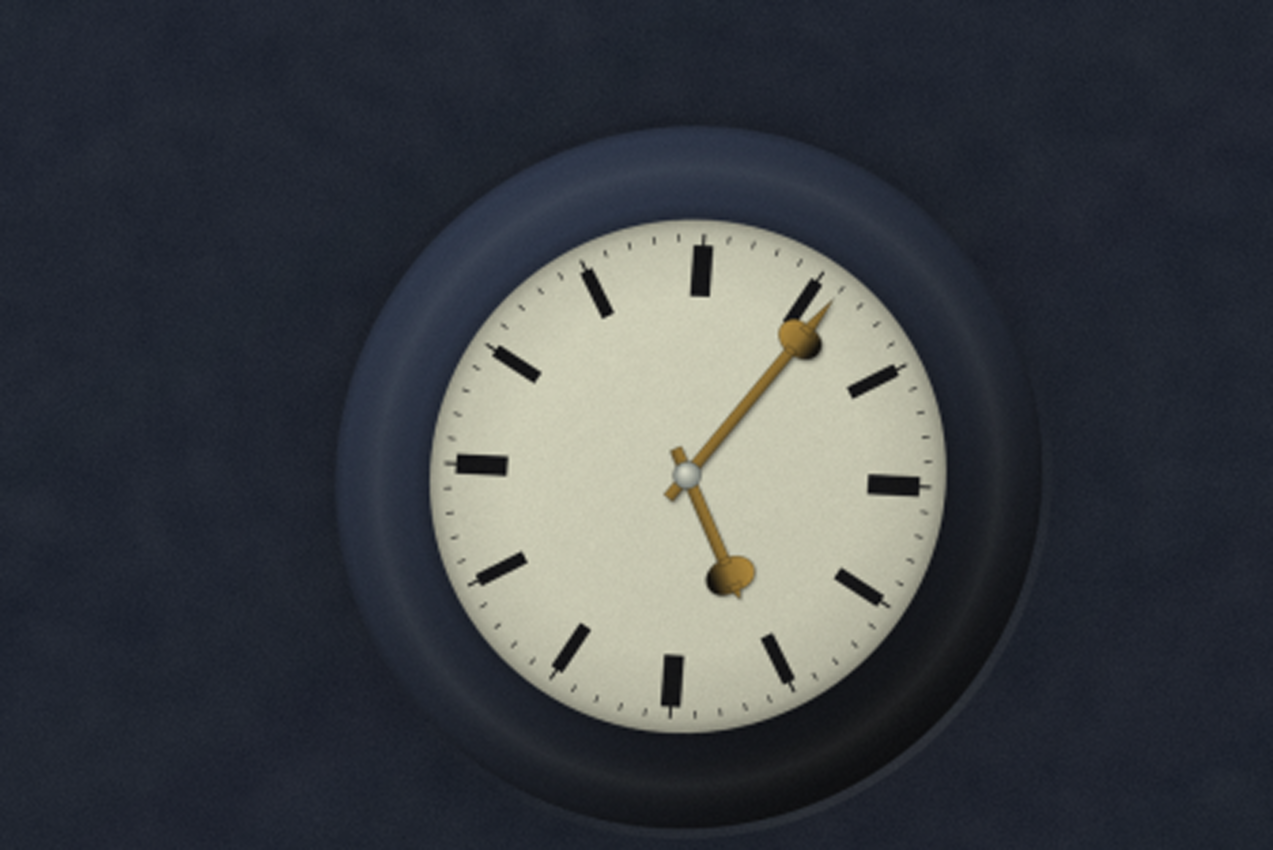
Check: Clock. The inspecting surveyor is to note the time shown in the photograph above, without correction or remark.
5:06
